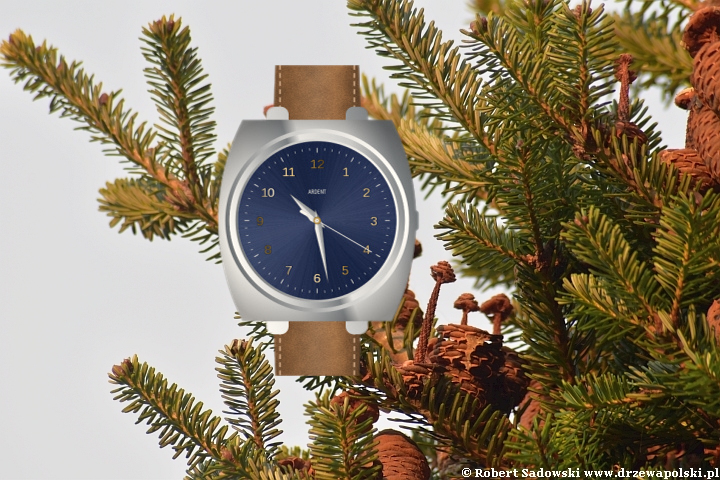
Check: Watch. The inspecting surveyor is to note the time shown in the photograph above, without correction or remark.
10:28:20
